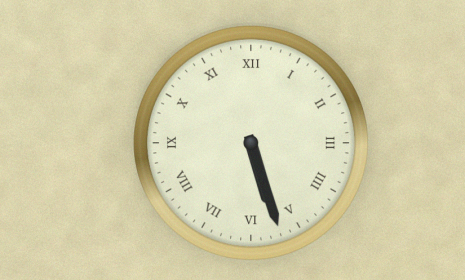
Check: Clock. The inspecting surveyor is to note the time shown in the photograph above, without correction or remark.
5:27
